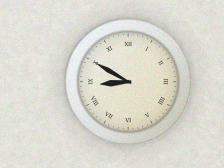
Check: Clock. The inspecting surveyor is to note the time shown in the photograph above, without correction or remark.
8:50
